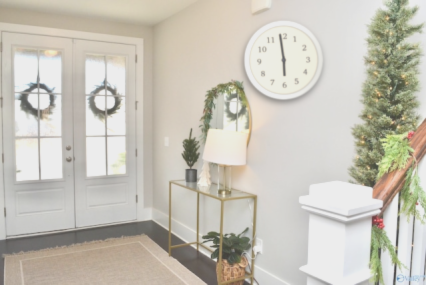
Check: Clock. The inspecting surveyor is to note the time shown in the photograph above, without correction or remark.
5:59
